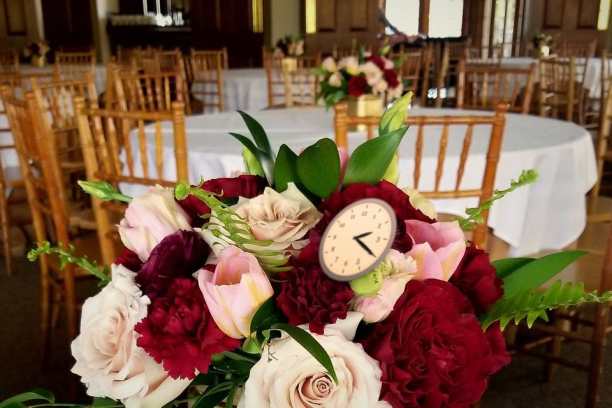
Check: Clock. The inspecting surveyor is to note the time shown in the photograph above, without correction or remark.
2:20
